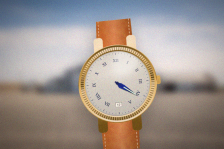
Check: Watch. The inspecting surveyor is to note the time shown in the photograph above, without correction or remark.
4:21
